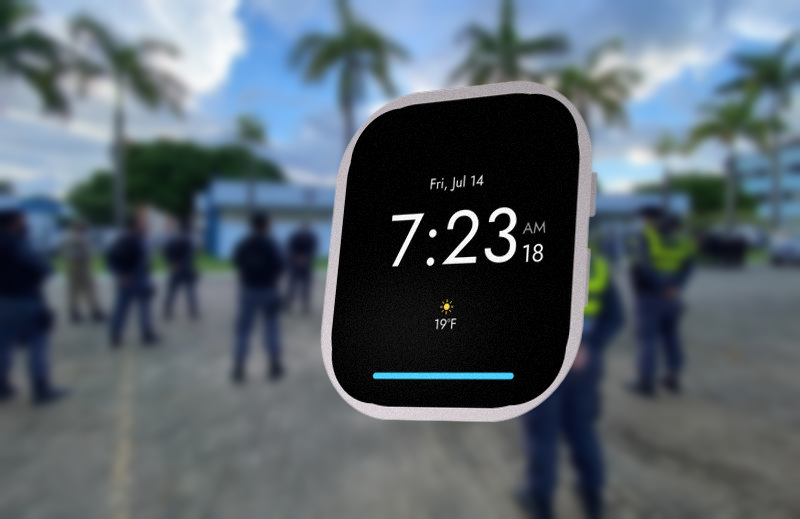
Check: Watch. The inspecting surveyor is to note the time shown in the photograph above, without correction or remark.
7:23:18
